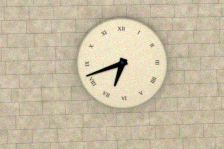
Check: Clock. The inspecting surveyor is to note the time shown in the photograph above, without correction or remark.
6:42
